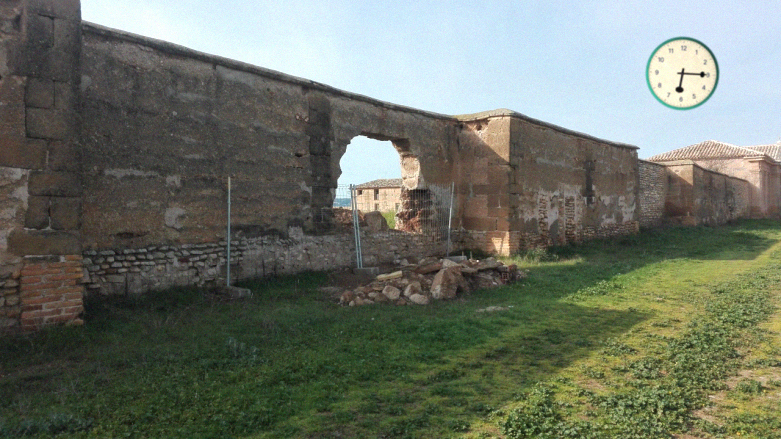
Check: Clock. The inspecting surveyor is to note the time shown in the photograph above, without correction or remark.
6:15
